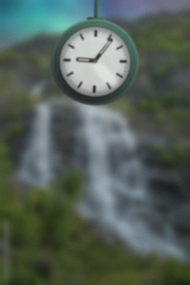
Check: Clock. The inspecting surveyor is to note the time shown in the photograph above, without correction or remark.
9:06
